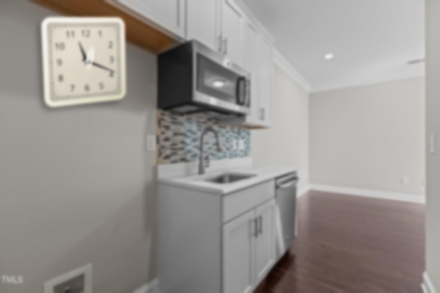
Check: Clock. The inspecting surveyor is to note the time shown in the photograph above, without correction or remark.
11:19
